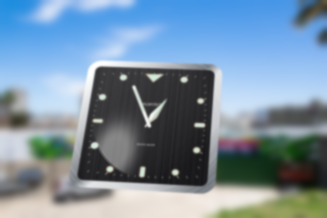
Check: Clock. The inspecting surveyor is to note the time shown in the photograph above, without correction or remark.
12:56
